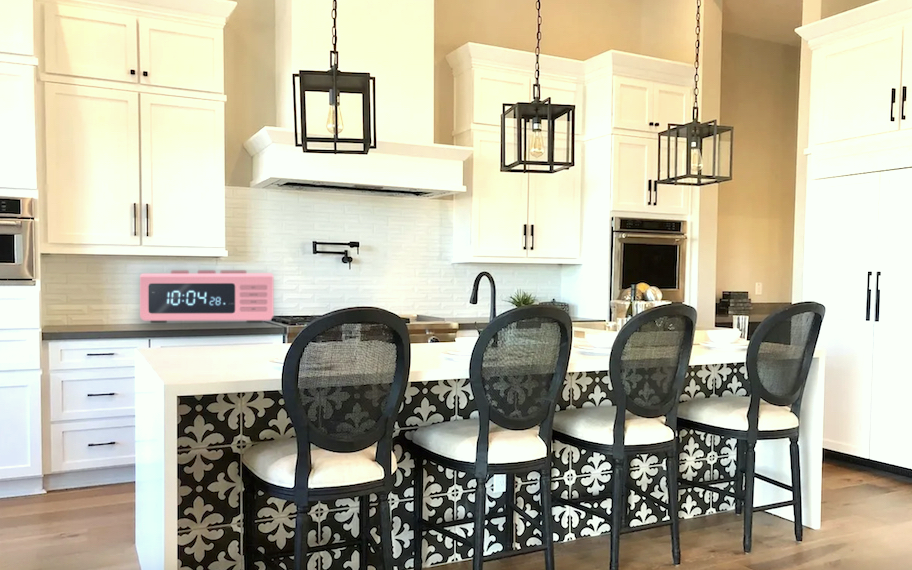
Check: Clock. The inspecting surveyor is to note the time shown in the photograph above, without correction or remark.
10:04
